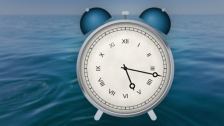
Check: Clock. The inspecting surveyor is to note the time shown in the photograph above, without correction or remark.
5:17
